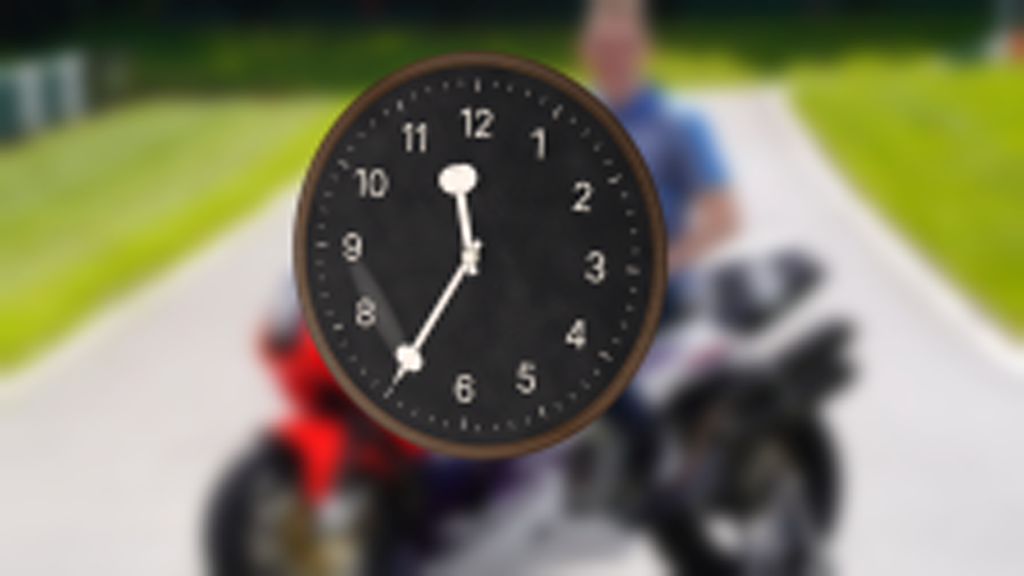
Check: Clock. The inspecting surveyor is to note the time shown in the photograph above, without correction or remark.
11:35
